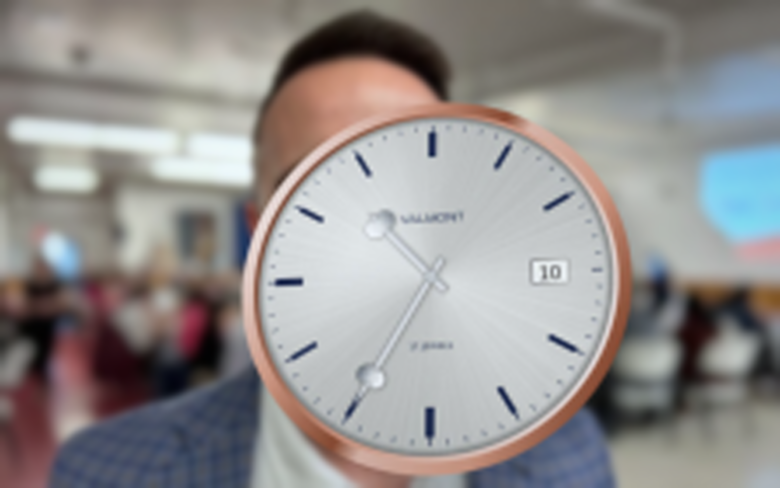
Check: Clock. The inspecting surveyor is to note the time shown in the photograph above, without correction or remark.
10:35
